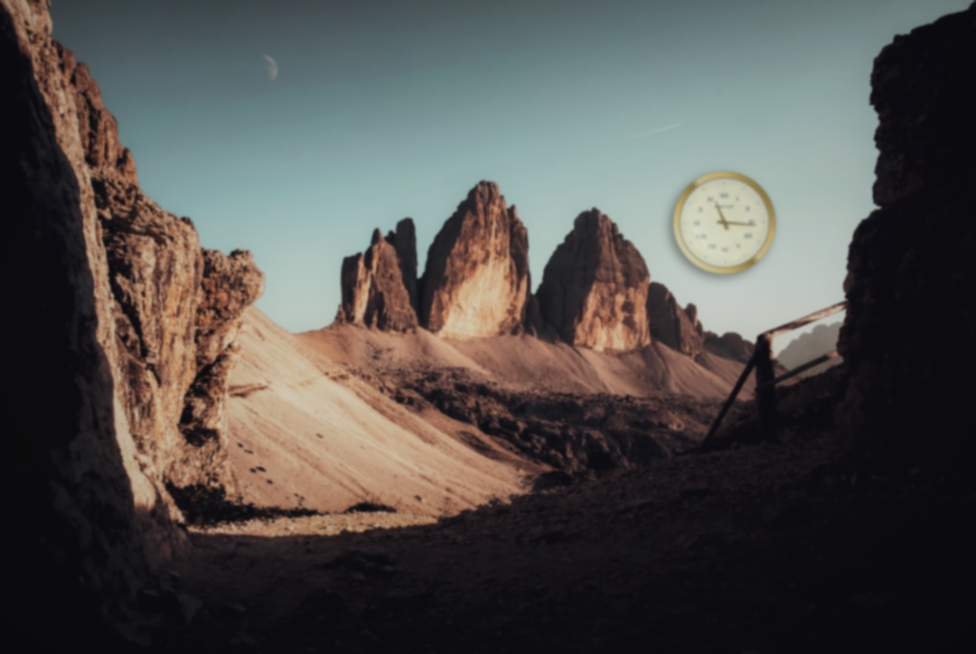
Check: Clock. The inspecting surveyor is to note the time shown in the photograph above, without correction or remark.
11:16
